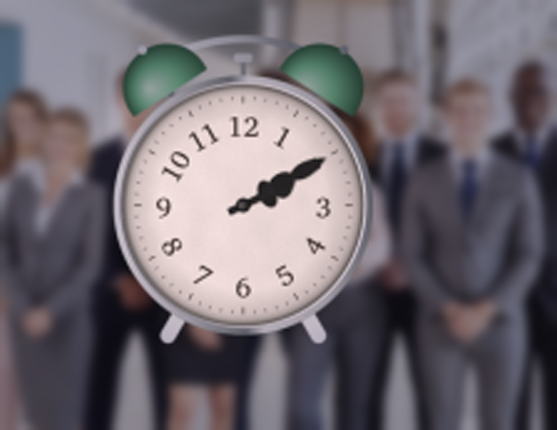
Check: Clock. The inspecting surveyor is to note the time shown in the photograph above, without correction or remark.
2:10
